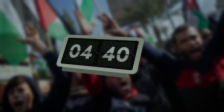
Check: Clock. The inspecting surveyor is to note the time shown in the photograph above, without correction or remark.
4:40
